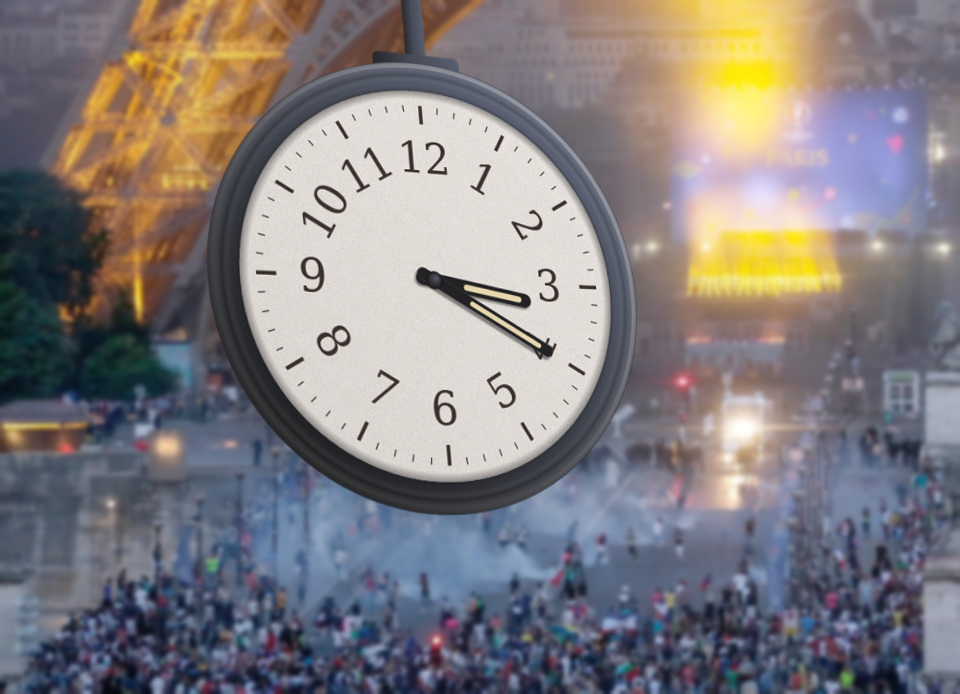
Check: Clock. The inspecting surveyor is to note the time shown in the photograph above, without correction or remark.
3:20
